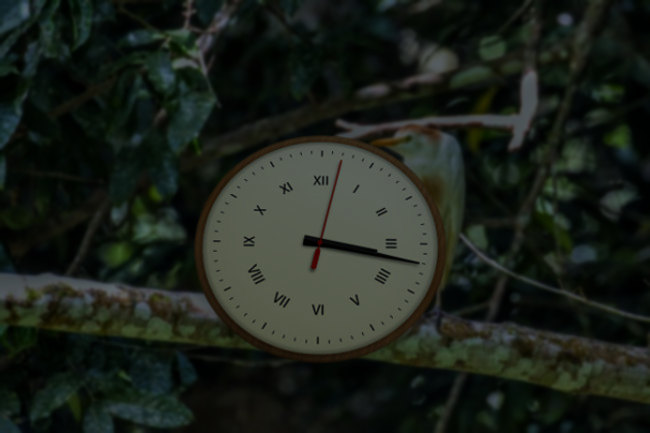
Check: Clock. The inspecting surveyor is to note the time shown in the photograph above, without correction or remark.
3:17:02
